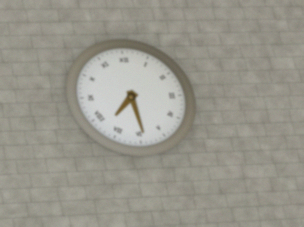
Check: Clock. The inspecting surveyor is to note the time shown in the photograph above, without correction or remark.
7:29
